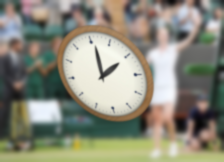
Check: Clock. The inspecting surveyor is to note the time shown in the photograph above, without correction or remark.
2:01
